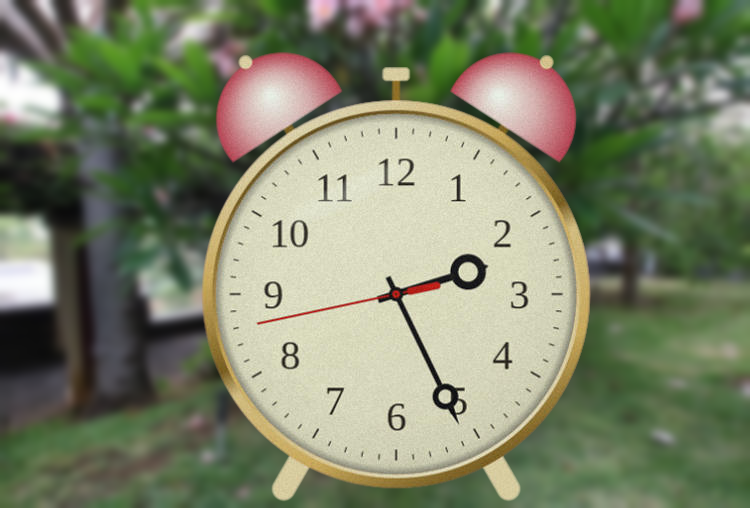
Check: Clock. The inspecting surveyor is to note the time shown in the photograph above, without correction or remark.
2:25:43
